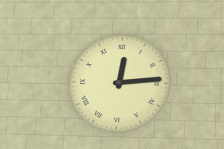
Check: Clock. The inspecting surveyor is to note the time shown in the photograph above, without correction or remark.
12:14
